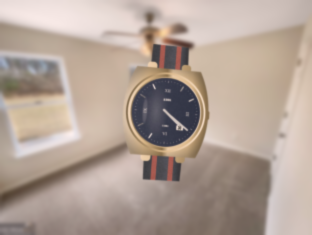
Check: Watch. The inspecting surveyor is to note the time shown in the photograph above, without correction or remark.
4:21
